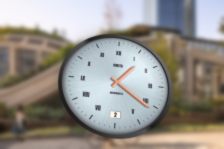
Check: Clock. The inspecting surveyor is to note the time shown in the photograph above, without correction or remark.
1:21
